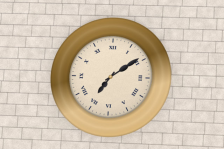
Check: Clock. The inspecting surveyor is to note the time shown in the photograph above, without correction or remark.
7:09
